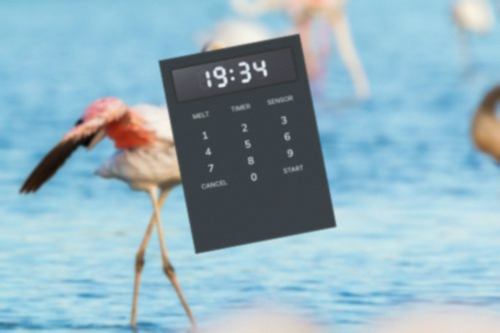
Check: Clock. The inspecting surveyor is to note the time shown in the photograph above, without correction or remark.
19:34
